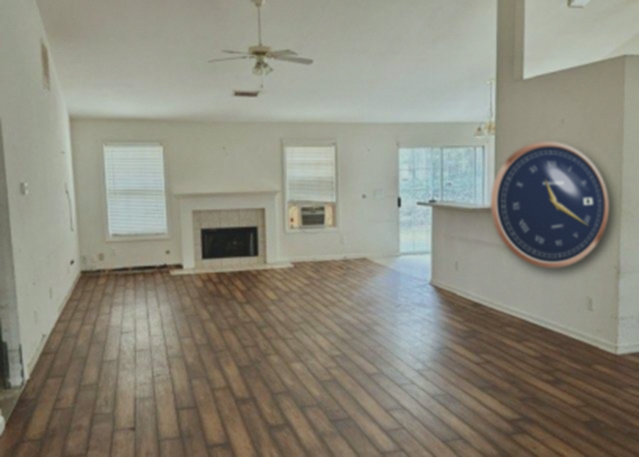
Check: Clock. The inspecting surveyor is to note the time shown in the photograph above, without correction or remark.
11:21
